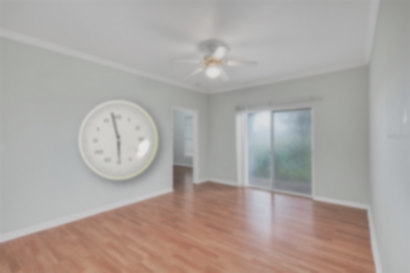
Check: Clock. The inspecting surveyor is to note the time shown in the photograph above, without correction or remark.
5:58
